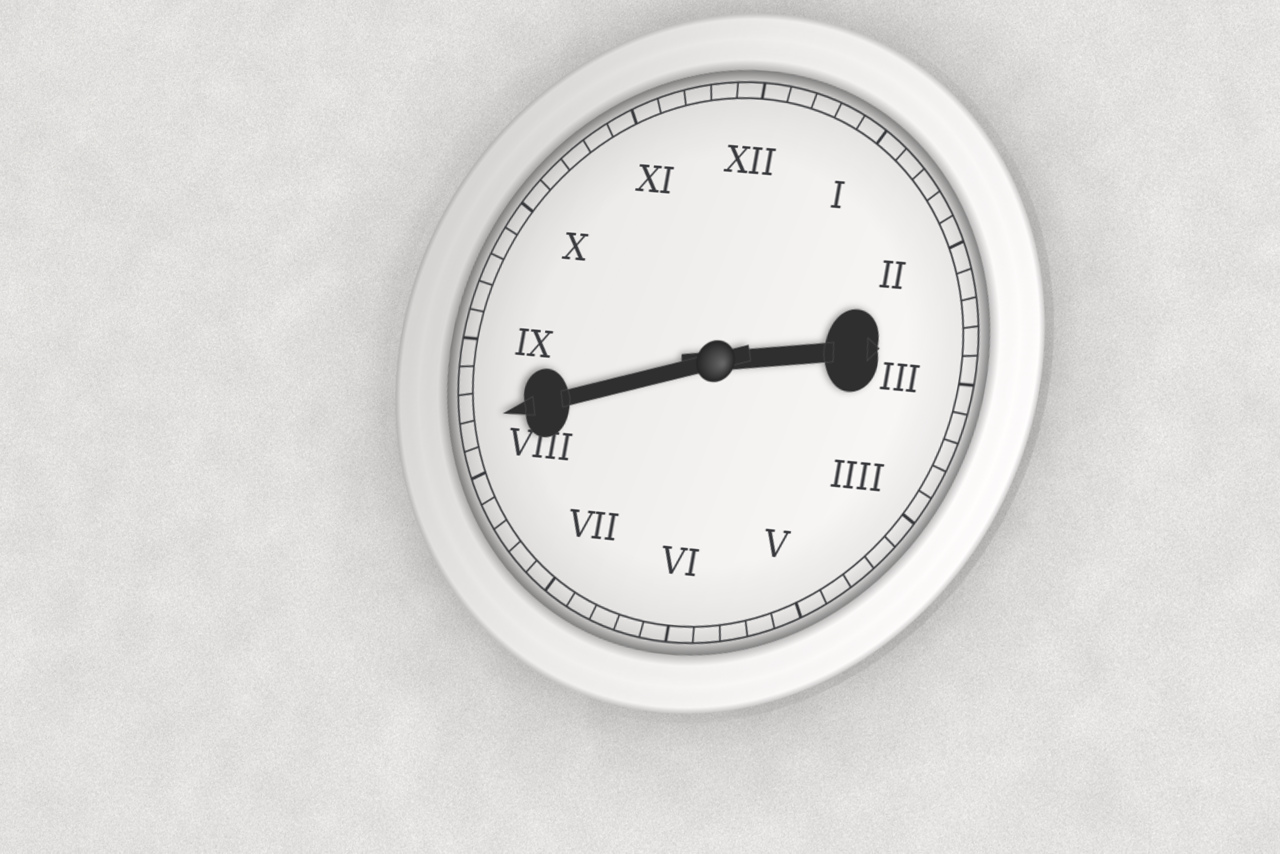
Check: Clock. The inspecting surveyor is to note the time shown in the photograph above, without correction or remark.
2:42
